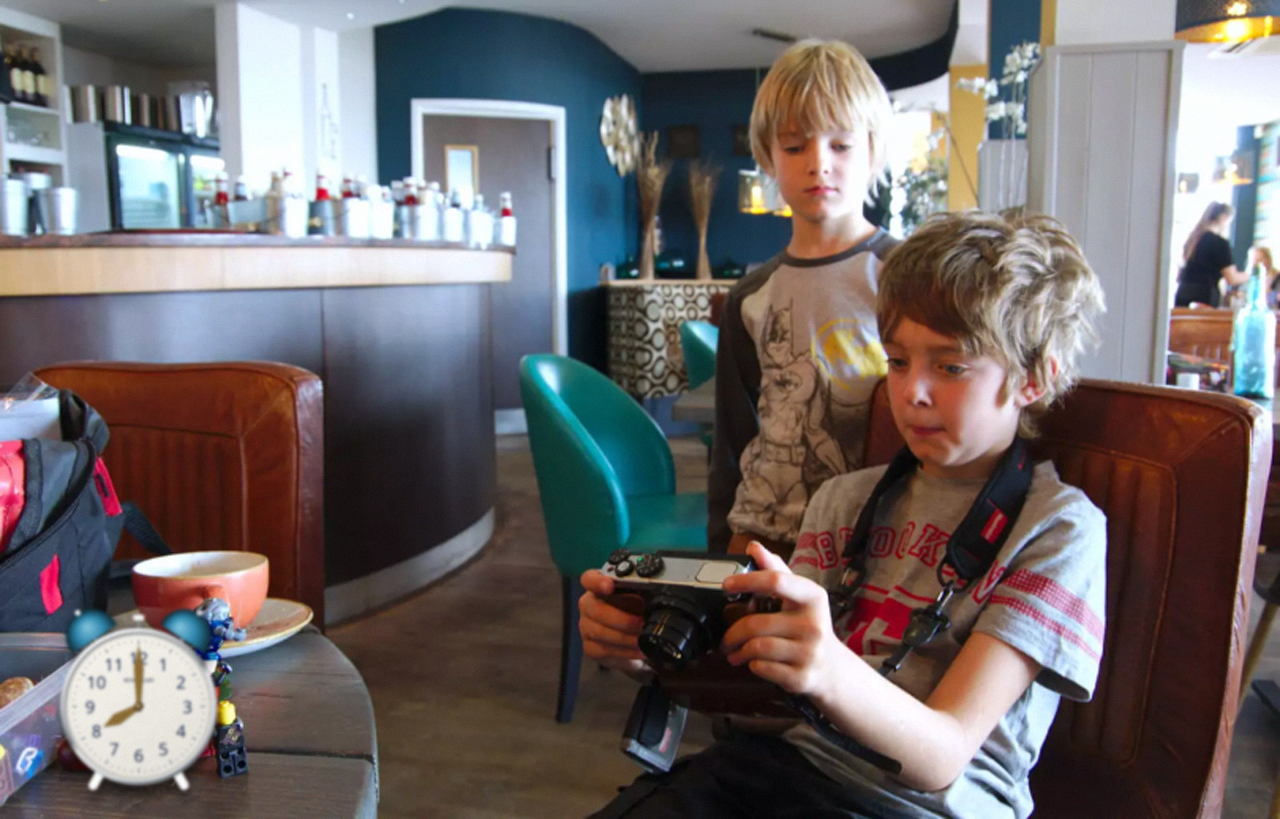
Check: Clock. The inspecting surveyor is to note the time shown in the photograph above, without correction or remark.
8:00
